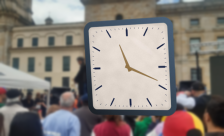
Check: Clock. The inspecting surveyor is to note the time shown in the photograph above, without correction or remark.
11:19
